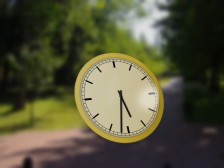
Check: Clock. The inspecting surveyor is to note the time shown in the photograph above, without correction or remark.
5:32
